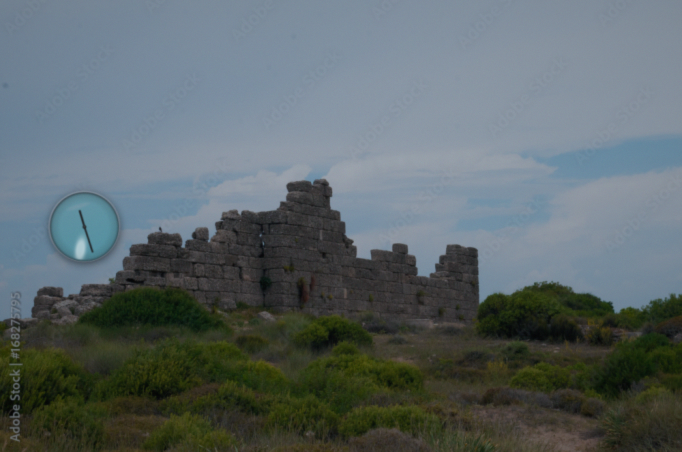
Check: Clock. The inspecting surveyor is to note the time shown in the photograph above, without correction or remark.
11:27
